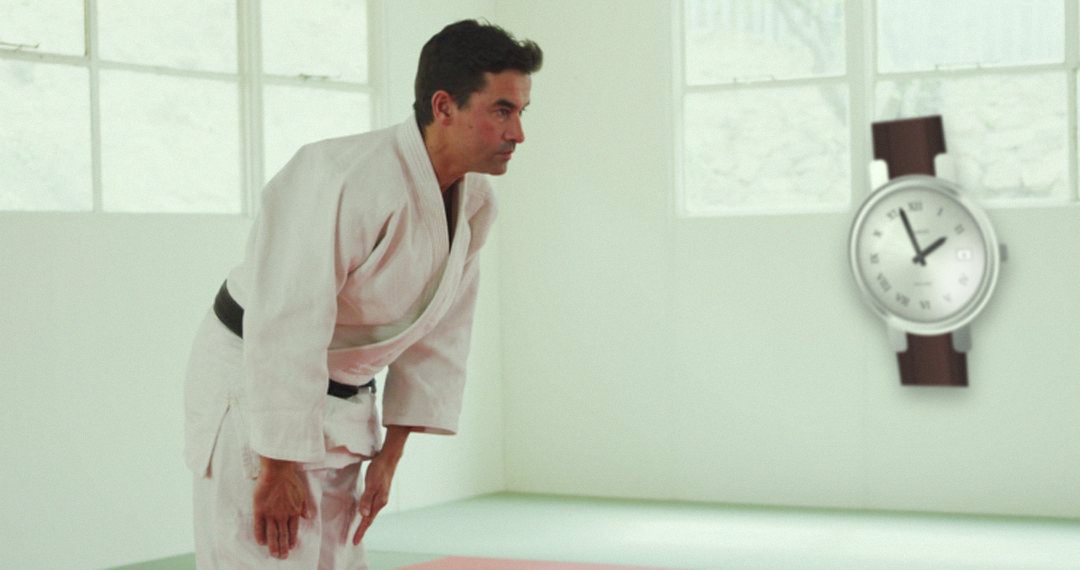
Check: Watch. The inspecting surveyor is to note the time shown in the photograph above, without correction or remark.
1:57
